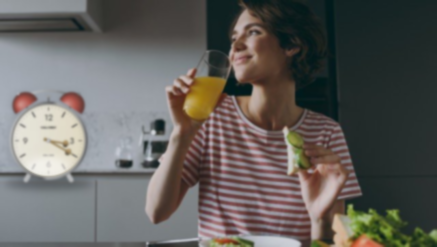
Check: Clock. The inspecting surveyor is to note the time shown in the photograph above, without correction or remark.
3:20
